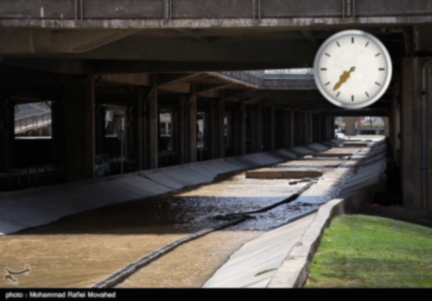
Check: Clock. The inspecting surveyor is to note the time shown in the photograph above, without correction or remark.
7:37
